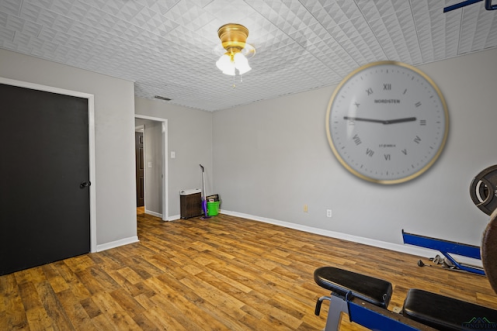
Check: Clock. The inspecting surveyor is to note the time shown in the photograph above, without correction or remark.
2:46
